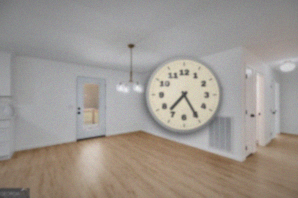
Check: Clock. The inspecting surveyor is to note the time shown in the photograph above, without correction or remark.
7:25
